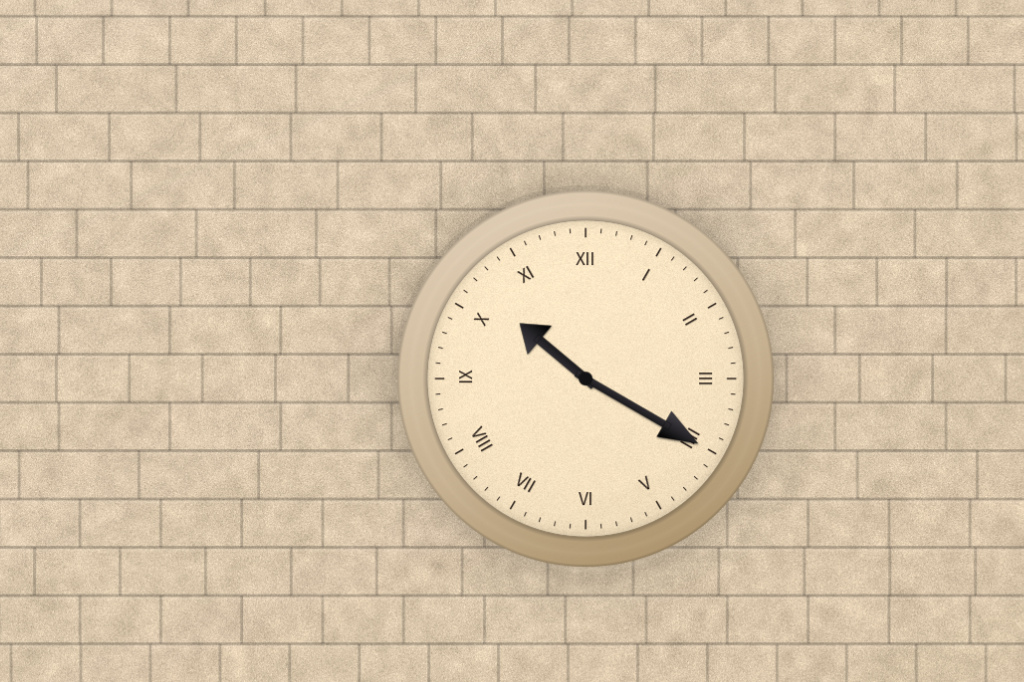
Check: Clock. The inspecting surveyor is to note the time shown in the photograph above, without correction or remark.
10:20
